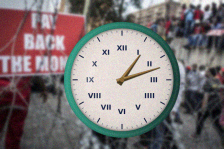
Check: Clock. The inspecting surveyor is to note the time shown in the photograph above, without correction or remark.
1:12
